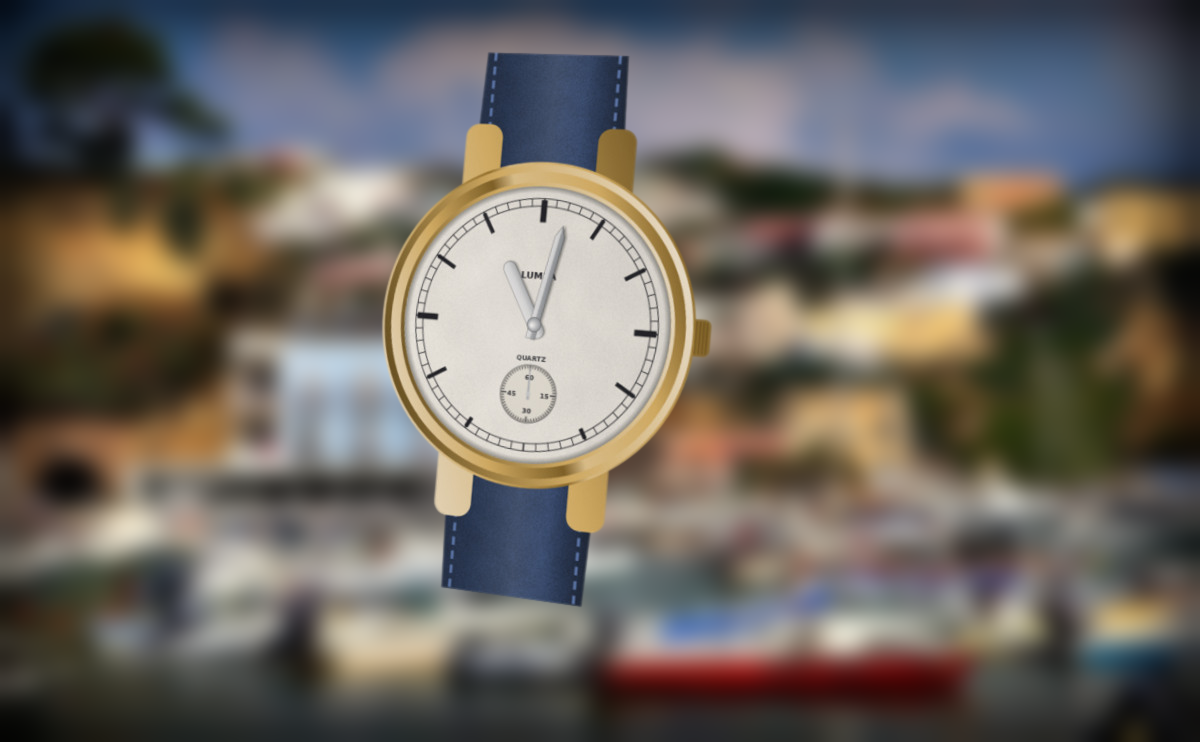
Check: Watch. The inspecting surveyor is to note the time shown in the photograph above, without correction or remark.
11:02
